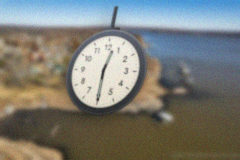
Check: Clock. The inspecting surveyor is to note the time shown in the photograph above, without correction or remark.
12:30
